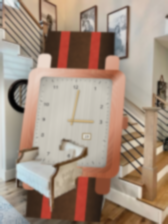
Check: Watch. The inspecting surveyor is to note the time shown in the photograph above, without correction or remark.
3:01
